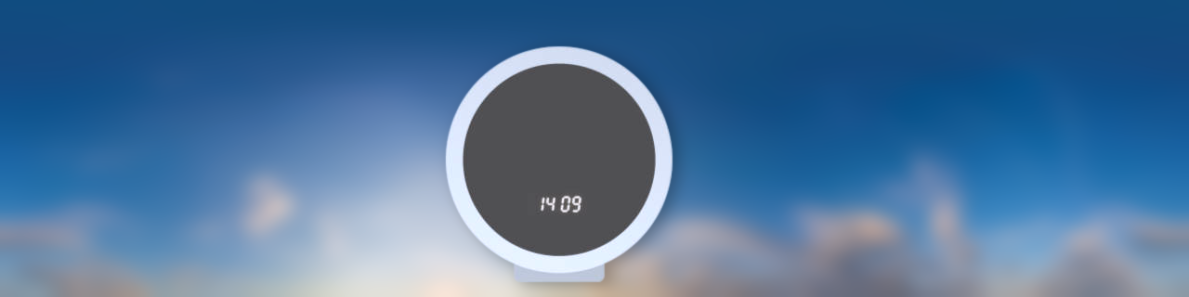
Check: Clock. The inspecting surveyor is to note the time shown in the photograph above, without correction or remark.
14:09
